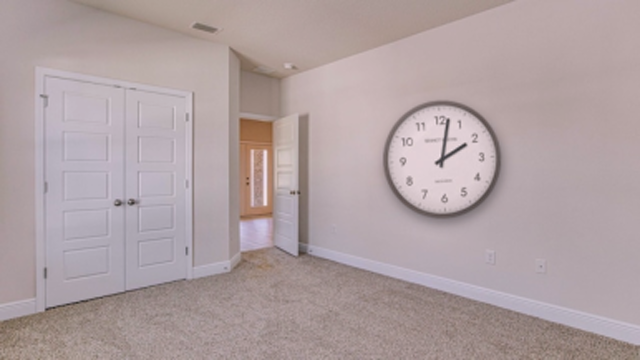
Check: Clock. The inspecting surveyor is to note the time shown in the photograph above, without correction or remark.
2:02
